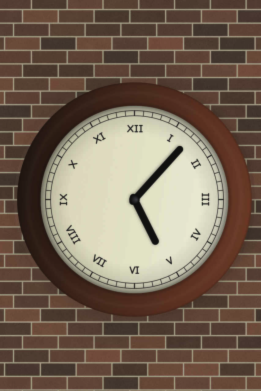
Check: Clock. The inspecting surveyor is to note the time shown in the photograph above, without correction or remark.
5:07
